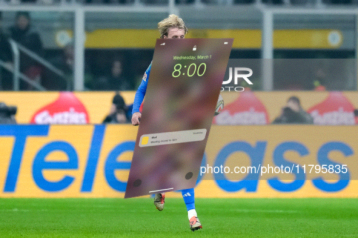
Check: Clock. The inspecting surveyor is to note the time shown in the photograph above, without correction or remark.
8:00
